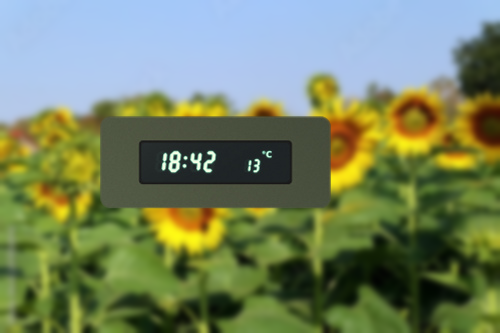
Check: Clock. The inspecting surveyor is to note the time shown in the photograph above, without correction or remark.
18:42
